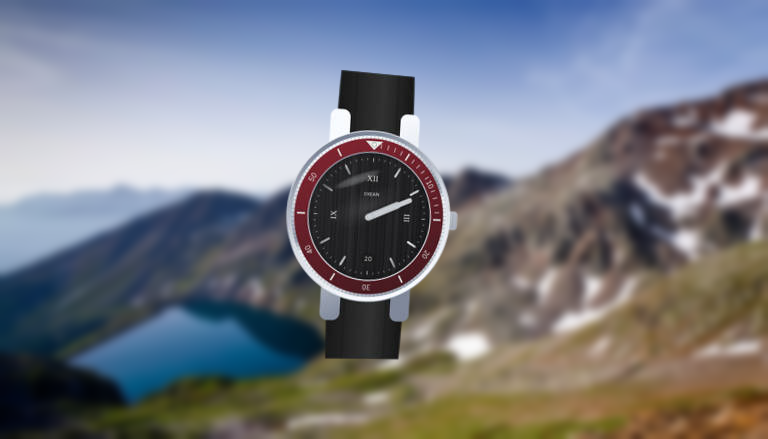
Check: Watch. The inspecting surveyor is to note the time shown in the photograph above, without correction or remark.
2:11
